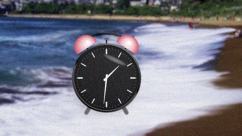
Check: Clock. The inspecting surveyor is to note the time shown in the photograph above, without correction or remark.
1:31
